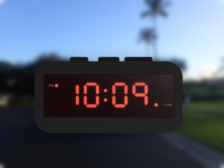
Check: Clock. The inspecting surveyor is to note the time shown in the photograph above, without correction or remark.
10:09
